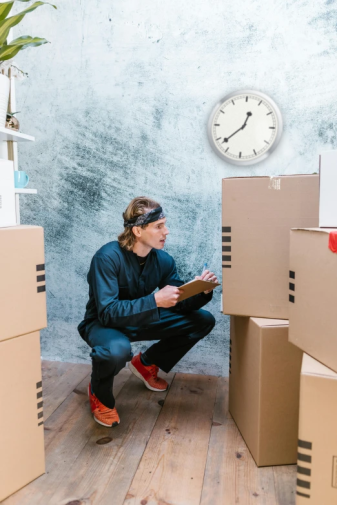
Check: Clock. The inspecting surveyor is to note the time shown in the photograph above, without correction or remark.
12:38
